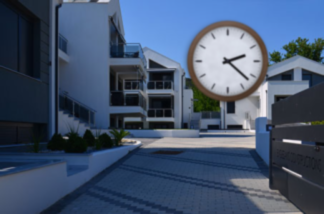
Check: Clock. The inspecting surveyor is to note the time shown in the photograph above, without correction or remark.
2:22
